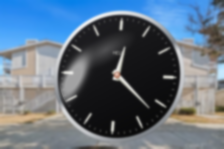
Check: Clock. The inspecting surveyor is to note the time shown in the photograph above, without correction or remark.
12:22
